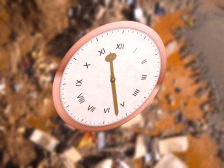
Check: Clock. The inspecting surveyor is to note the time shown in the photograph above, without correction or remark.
11:27
